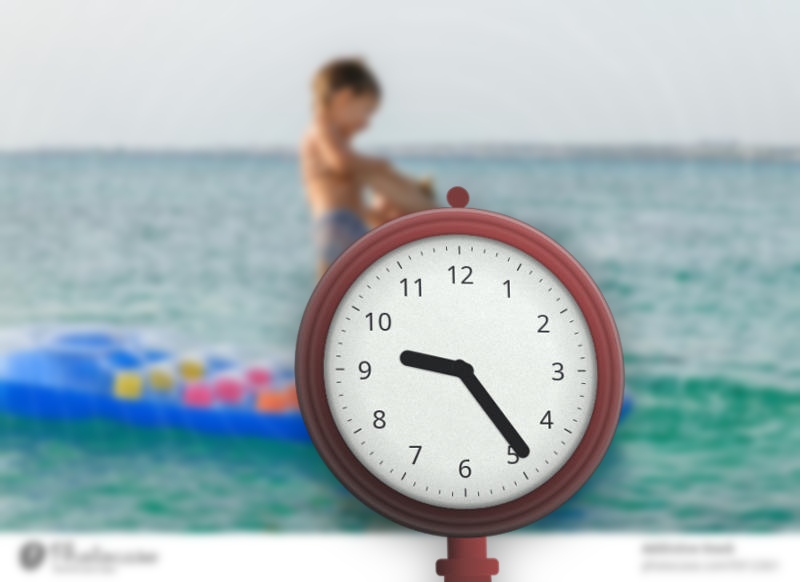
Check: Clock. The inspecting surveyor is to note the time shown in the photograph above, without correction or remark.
9:24
